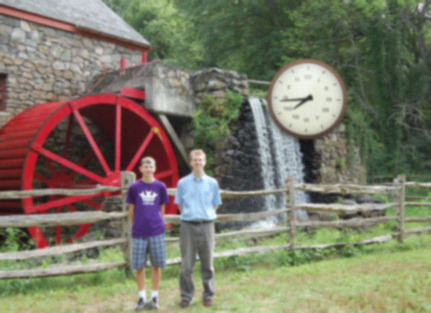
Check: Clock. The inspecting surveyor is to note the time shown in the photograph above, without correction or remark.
7:44
